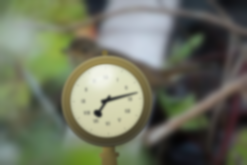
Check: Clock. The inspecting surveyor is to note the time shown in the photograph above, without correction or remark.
7:13
